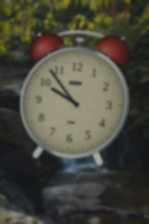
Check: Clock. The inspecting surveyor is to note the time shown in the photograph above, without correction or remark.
9:53
